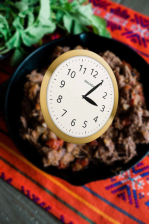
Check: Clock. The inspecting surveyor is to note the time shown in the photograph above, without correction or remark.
3:05
